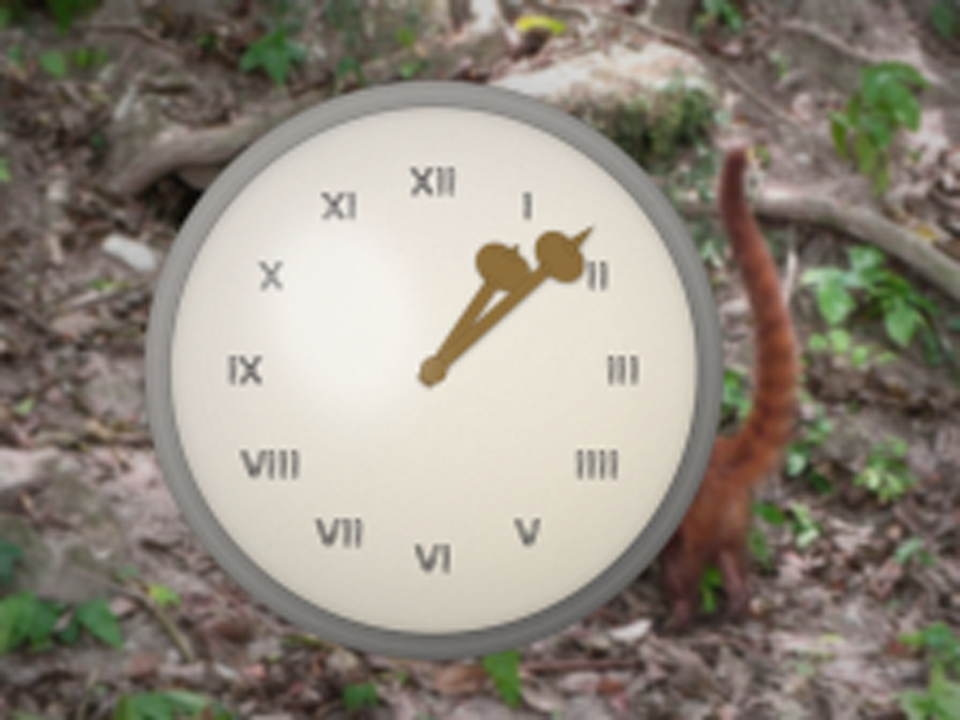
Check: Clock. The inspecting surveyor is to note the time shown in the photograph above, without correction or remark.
1:08
